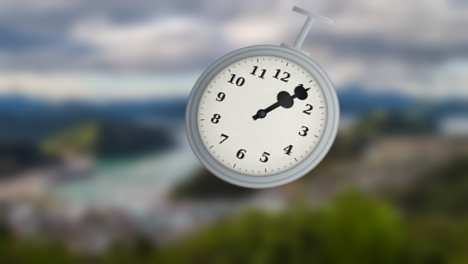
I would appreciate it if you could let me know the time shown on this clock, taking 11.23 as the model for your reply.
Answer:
1.06
